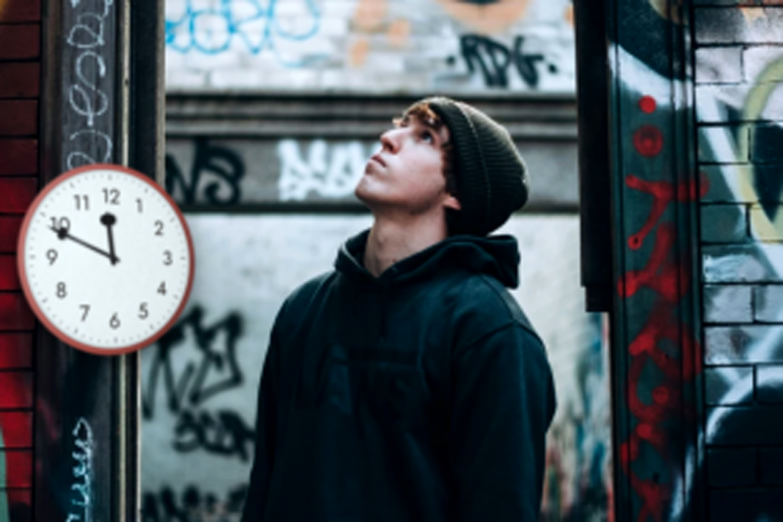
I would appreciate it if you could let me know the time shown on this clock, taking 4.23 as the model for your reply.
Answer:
11.49
